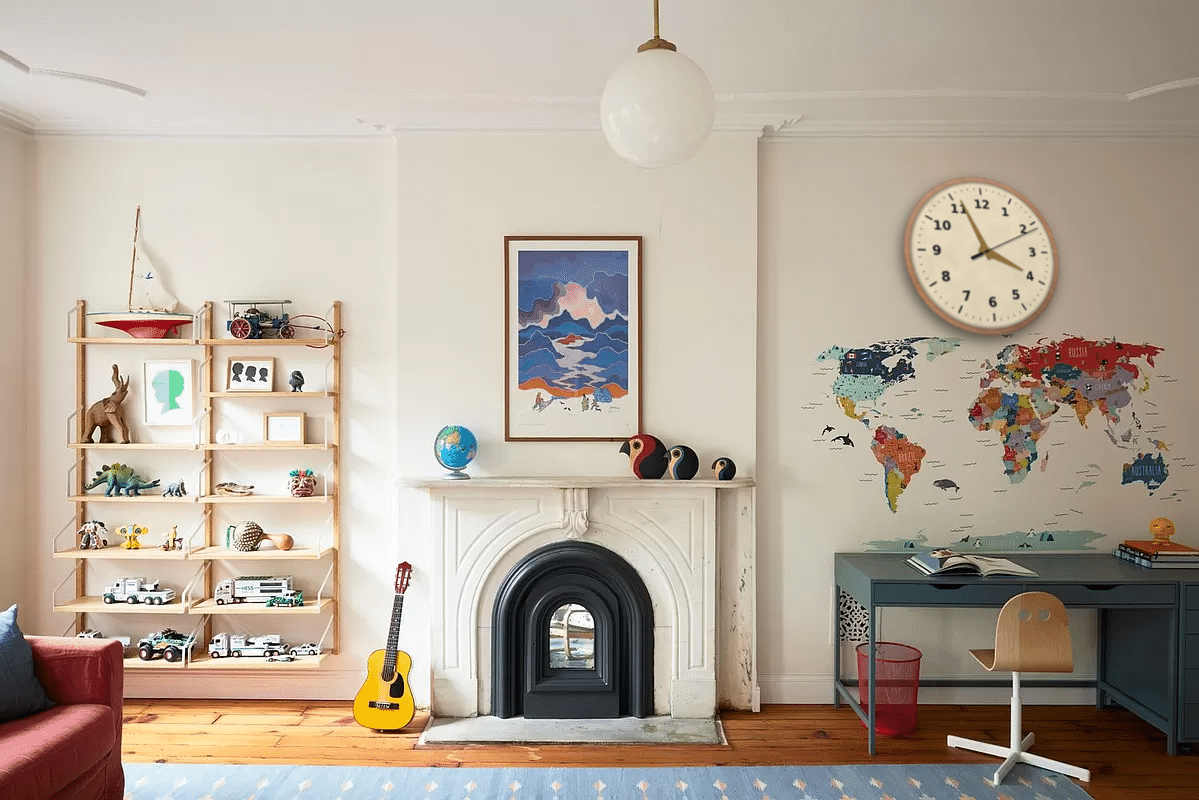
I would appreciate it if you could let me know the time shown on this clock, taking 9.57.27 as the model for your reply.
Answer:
3.56.11
